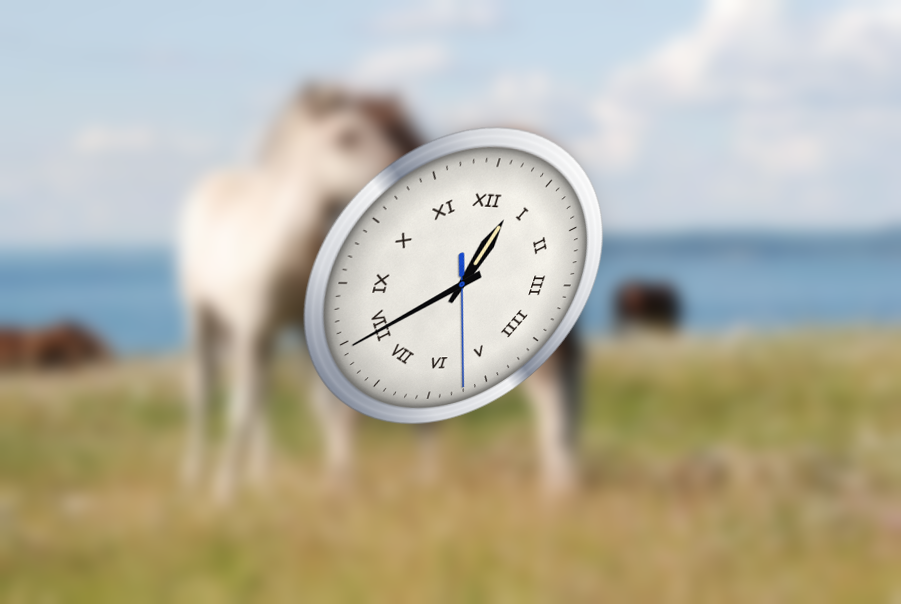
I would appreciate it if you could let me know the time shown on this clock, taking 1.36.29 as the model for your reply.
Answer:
12.39.27
